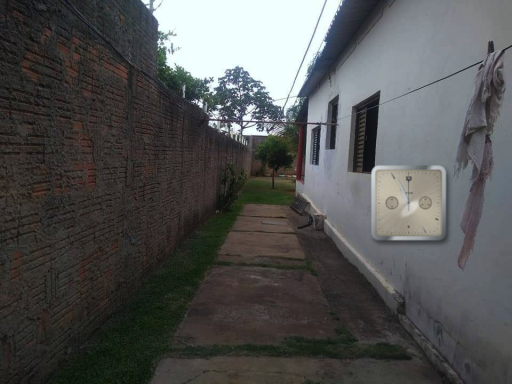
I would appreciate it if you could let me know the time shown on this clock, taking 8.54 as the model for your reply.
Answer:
10.56
